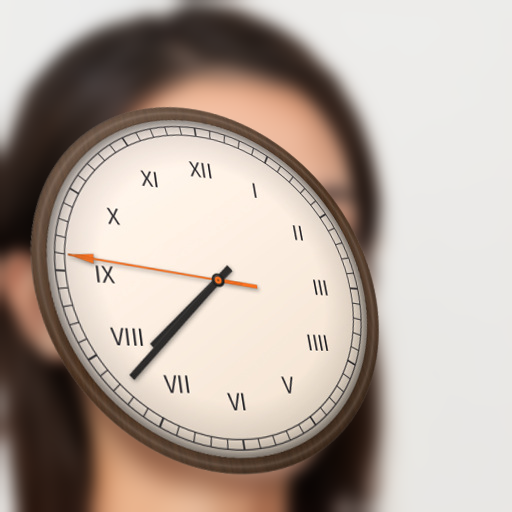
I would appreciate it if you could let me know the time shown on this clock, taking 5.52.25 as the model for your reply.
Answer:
7.37.46
